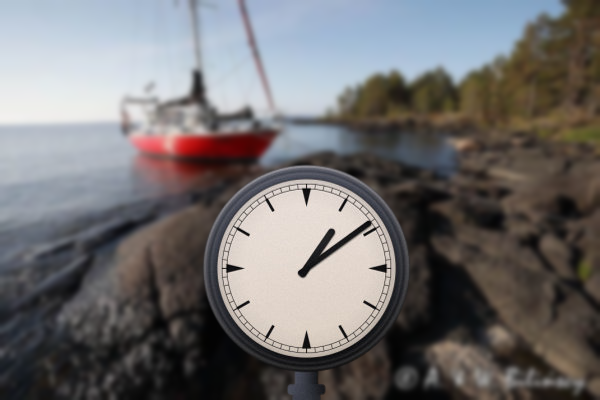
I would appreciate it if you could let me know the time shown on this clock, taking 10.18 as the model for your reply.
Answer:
1.09
